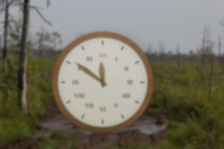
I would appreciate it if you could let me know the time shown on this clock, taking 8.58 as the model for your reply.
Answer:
11.51
